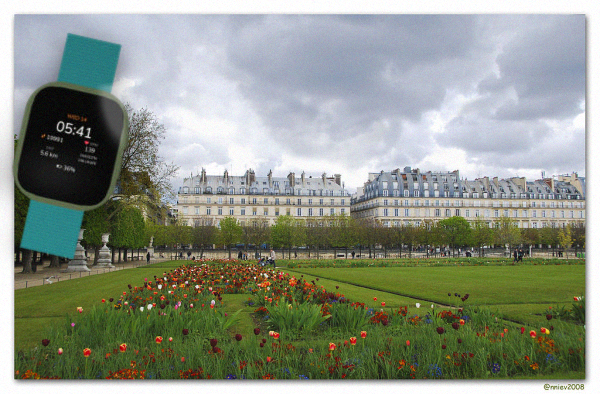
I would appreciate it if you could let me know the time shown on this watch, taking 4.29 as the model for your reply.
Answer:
5.41
